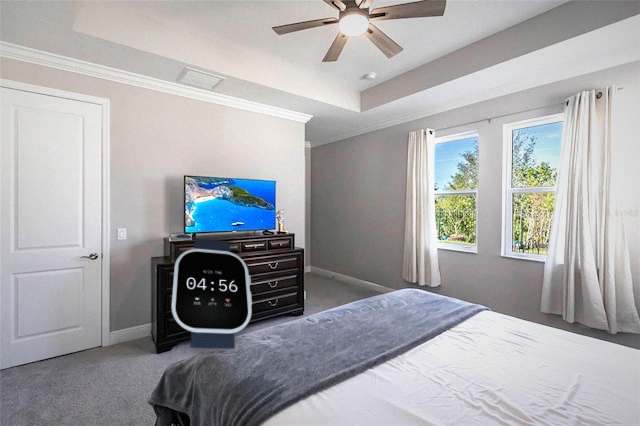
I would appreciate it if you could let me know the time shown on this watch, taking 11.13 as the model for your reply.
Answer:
4.56
